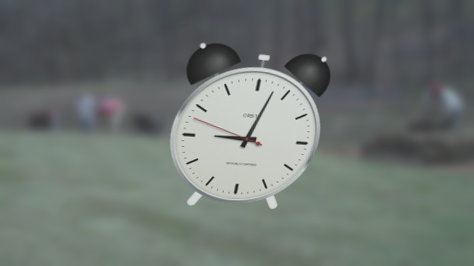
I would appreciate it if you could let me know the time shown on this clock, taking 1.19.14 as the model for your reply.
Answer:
9.02.48
